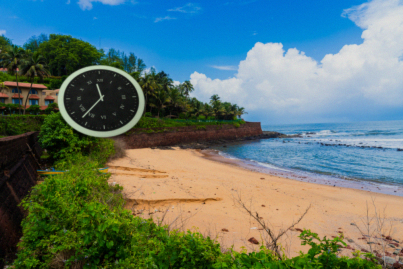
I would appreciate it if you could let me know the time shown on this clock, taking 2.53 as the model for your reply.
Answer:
11.37
